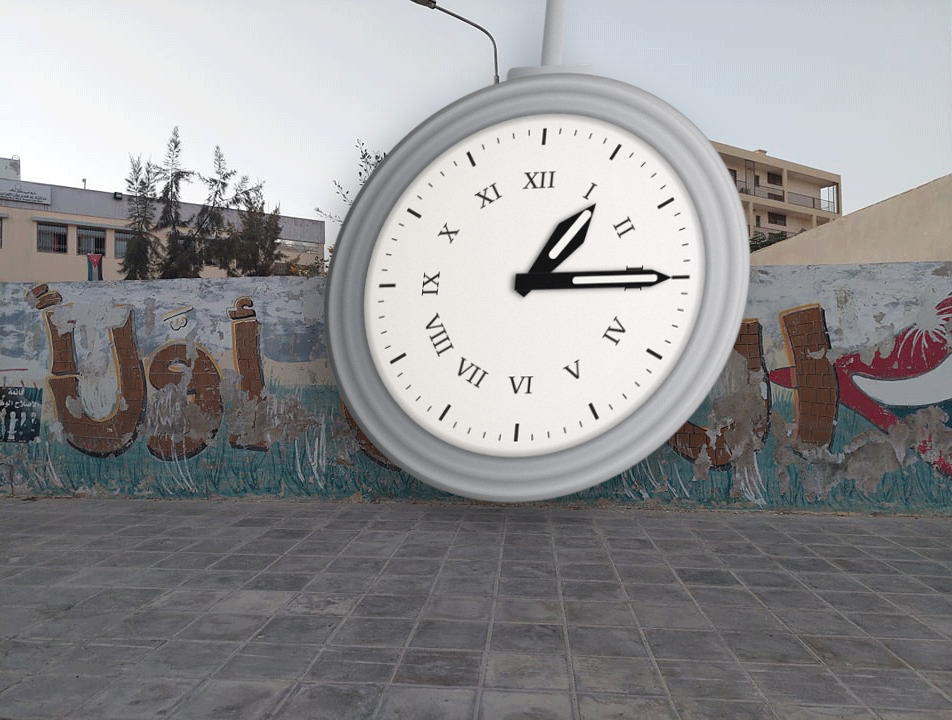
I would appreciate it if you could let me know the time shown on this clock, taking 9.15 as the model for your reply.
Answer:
1.15
